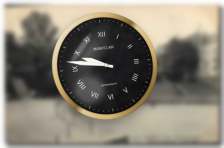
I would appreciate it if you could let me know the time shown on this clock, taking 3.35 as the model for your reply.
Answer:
9.47
